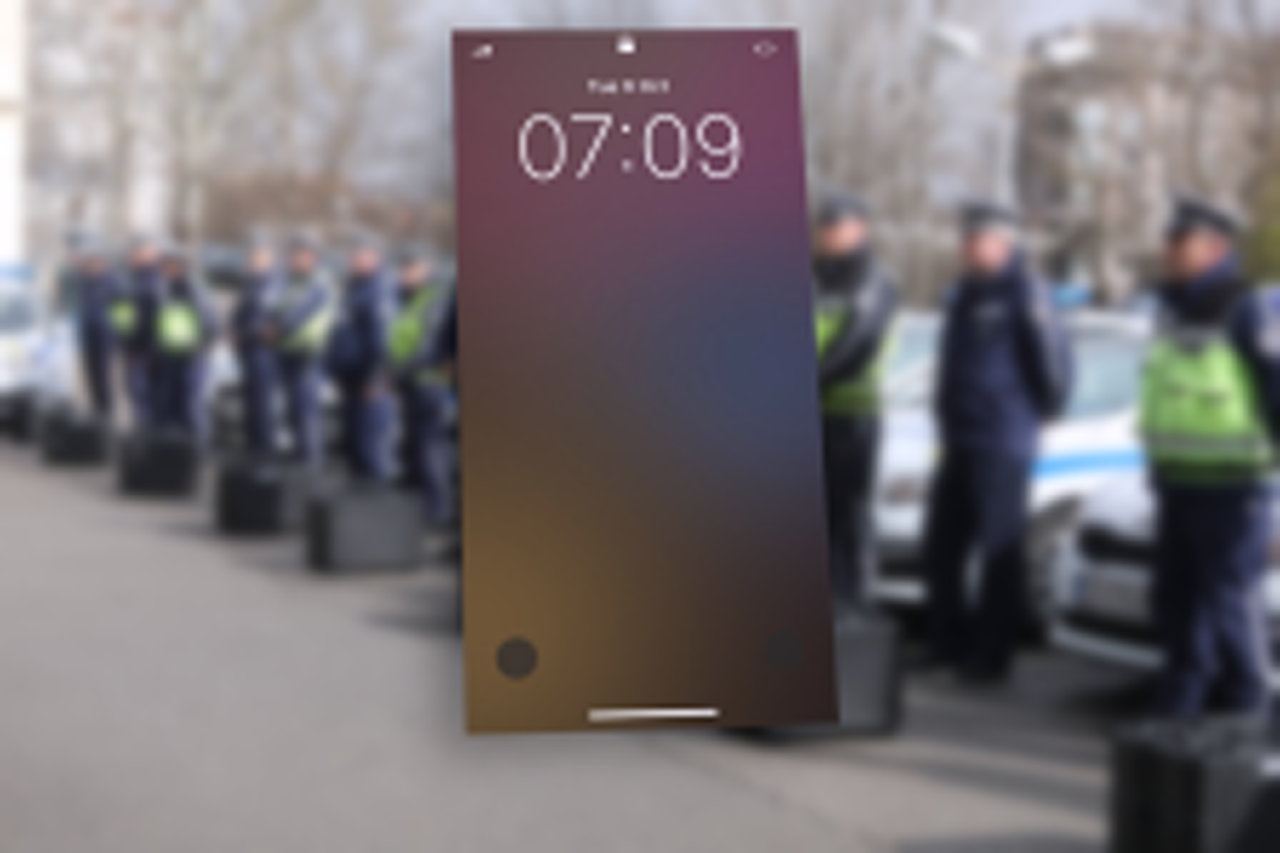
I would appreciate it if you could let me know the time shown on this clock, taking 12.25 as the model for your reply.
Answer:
7.09
